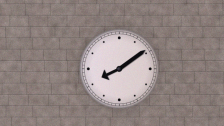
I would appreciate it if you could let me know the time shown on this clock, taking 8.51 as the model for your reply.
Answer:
8.09
